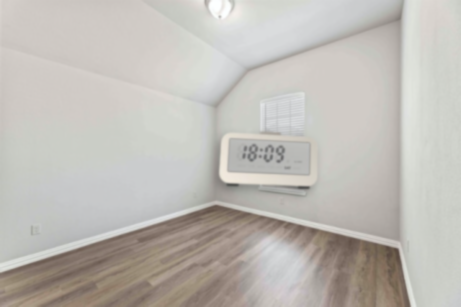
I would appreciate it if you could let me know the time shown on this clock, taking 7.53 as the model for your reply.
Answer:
18.09
